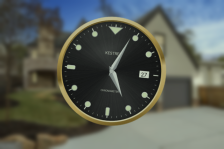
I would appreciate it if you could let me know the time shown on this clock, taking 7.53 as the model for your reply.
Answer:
5.04
